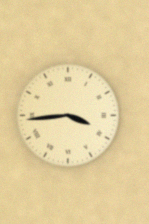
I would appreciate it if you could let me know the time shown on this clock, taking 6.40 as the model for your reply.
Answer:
3.44
